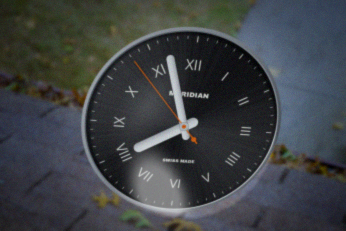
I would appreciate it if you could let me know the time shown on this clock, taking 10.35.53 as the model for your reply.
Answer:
7.56.53
